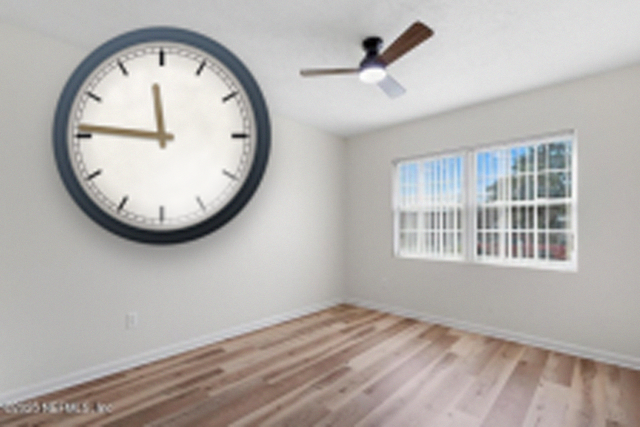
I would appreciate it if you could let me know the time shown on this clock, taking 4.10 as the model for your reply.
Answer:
11.46
